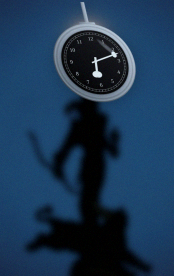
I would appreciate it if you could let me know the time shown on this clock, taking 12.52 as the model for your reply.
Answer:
6.12
